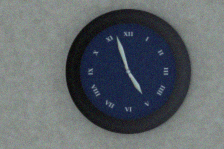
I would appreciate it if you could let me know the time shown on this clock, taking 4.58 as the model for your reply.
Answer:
4.57
